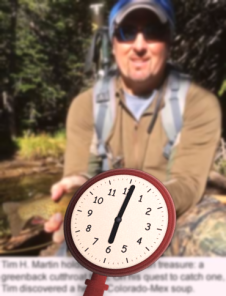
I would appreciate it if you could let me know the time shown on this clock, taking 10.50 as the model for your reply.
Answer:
6.01
